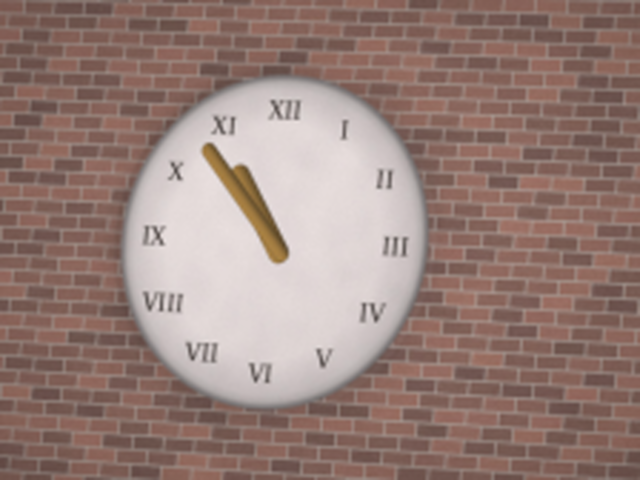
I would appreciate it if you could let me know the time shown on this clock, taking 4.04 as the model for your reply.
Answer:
10.53
